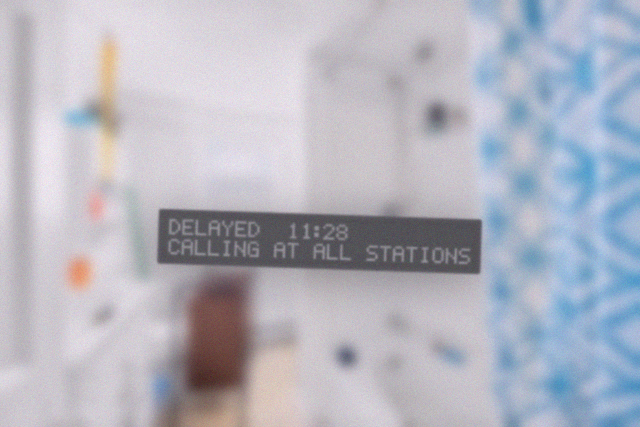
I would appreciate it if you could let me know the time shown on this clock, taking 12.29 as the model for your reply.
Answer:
11.28
